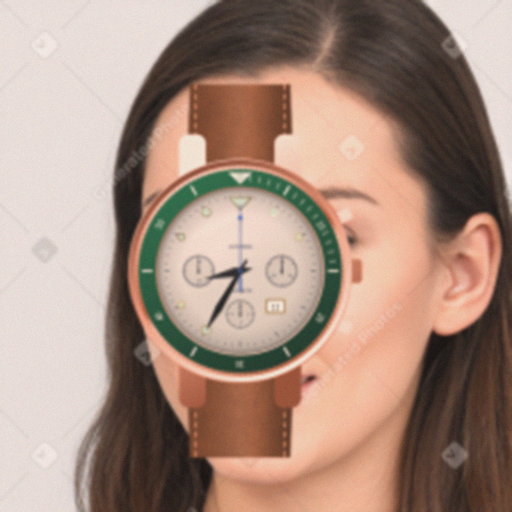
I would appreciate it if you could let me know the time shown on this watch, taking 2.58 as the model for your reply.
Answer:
8.35
